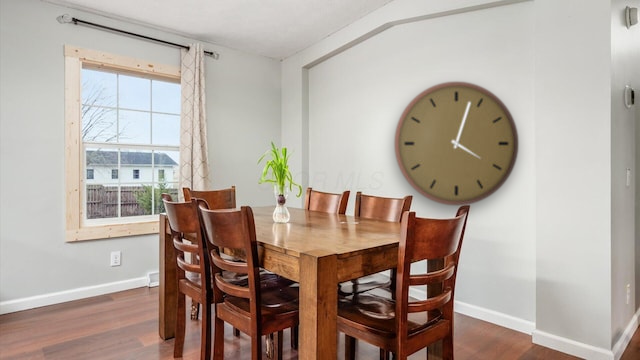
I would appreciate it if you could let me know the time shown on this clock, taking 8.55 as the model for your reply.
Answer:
4.03
